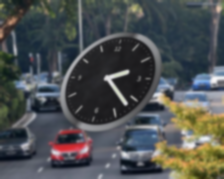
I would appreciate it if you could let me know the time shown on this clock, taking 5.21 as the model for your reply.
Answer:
2.22
